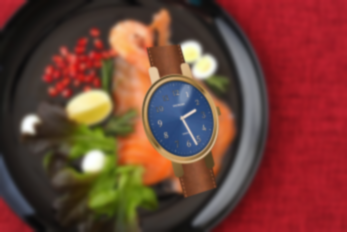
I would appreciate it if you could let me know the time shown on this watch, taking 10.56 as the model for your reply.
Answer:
2.27
